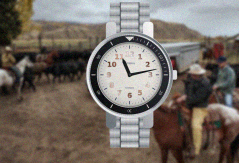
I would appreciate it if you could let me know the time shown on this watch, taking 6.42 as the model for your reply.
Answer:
11.13
